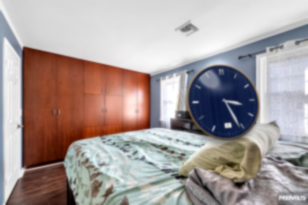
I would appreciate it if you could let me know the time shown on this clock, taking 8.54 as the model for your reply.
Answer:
3.26
